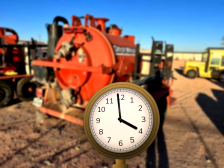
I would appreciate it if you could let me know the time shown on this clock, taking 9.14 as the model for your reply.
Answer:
3.59
